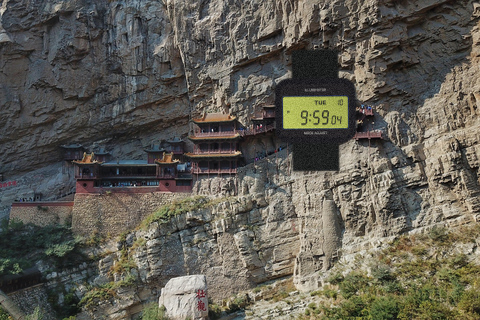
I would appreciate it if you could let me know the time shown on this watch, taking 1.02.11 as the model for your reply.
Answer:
9.59.04
